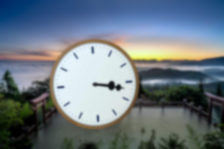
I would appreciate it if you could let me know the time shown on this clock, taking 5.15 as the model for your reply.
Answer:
3.17
